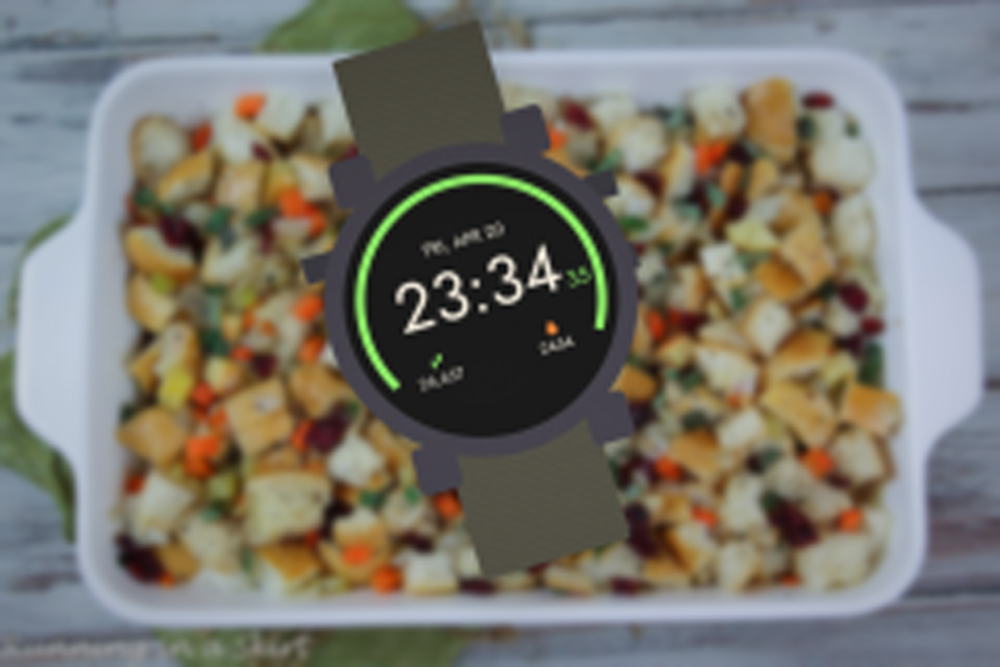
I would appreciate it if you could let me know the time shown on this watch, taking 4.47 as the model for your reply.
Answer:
23.34
